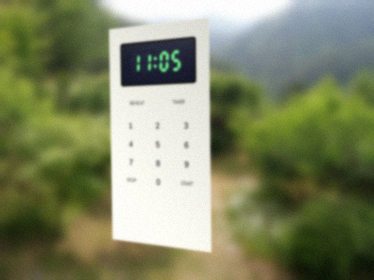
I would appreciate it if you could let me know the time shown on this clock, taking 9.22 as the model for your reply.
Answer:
11.05
